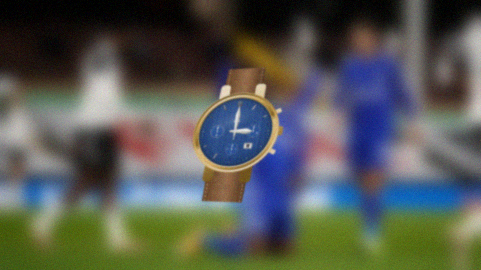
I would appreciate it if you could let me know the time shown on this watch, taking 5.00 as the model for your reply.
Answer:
3.00
